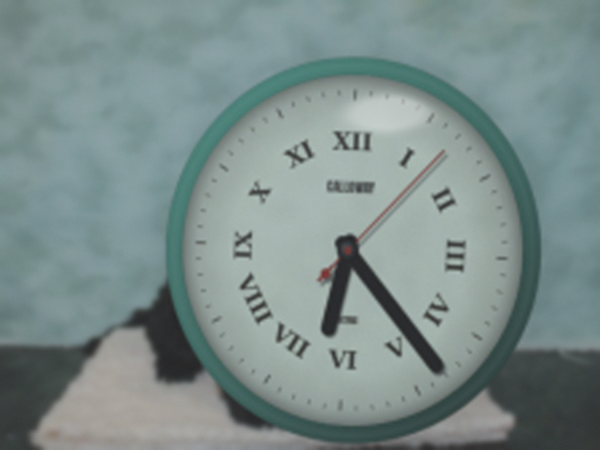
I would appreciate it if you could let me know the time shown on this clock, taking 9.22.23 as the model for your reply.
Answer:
6.23.07
